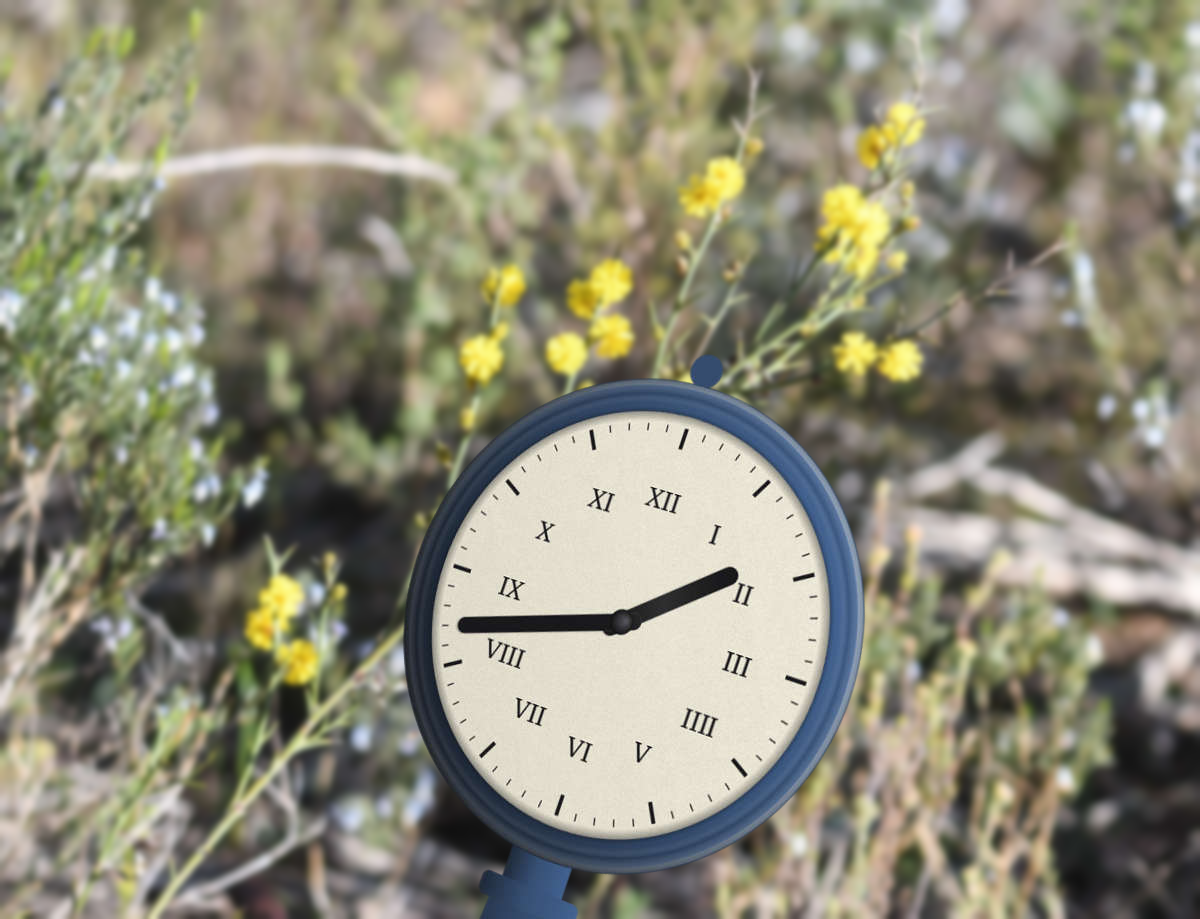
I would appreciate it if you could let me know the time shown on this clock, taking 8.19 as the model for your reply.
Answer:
1.42
